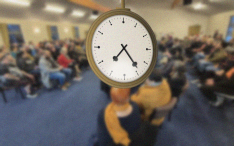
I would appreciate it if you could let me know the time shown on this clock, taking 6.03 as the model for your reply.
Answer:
7.24
